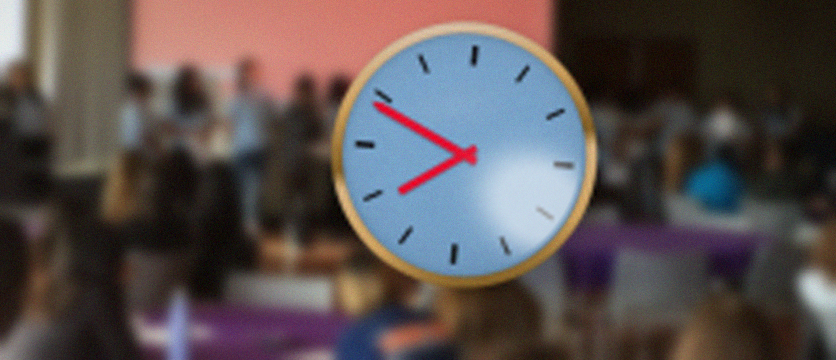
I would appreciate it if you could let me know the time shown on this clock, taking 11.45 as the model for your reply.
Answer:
7.49
